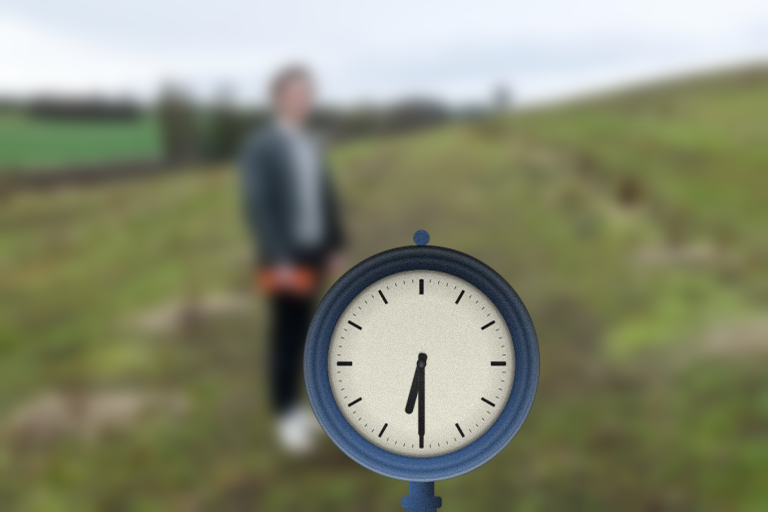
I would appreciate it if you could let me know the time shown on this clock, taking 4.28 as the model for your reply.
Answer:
6.30
